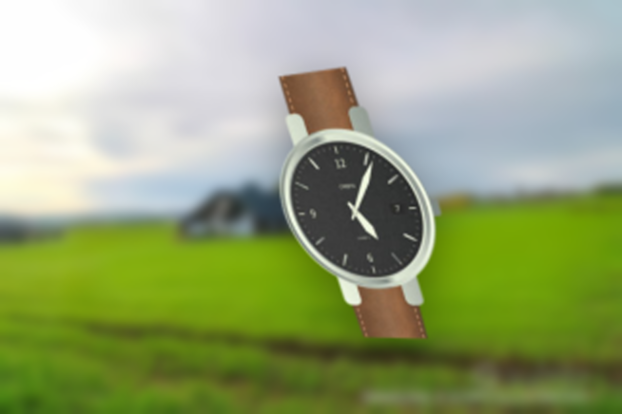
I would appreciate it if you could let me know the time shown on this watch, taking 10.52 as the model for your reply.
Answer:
5.06
